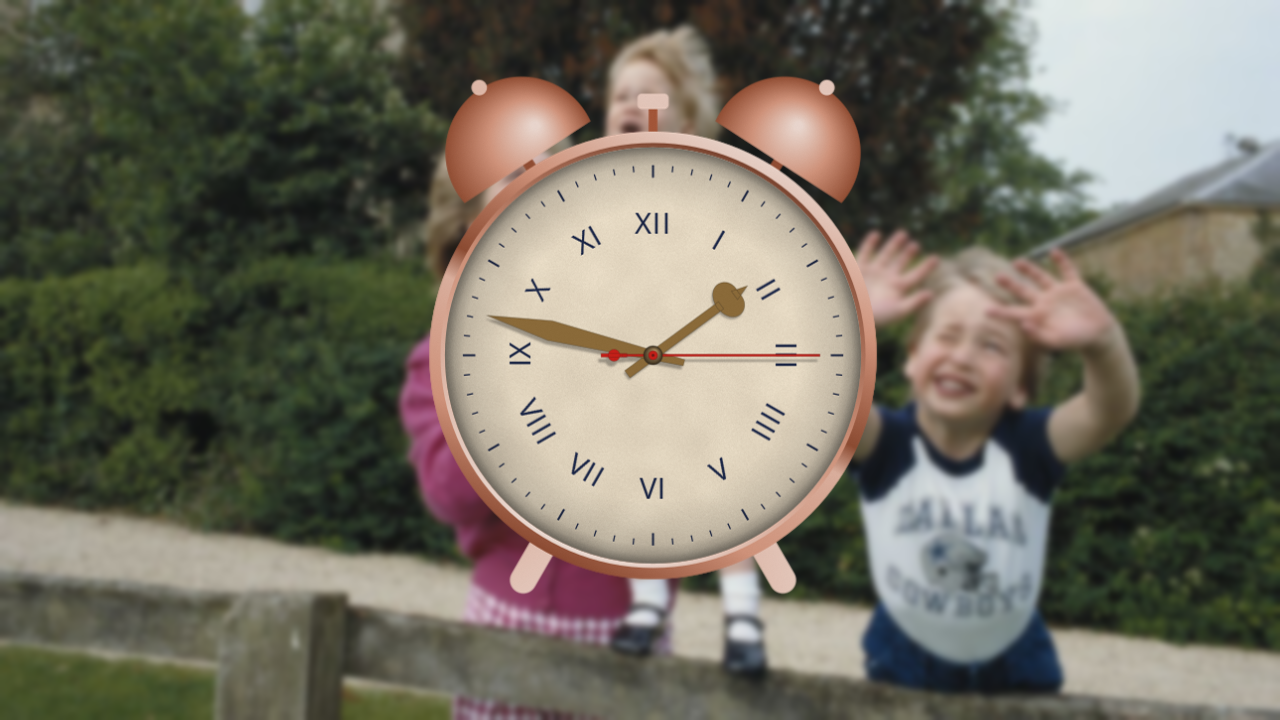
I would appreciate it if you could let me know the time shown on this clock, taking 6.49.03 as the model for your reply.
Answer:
1.47.15
